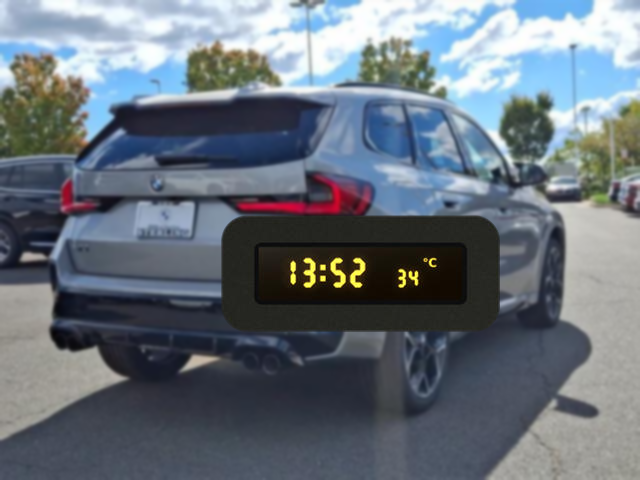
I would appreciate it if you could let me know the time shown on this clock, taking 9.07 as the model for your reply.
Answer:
13.52
